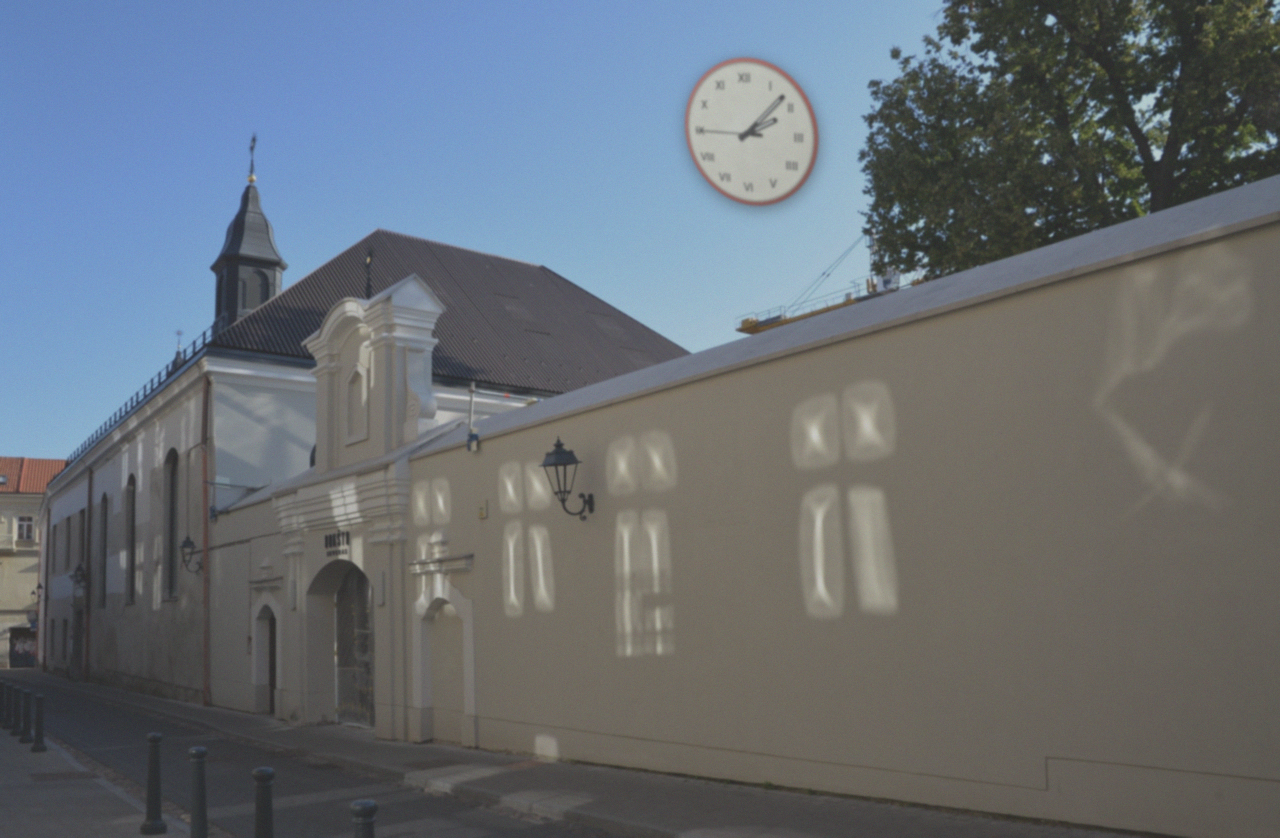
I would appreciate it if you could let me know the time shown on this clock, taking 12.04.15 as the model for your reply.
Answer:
2.07.45
